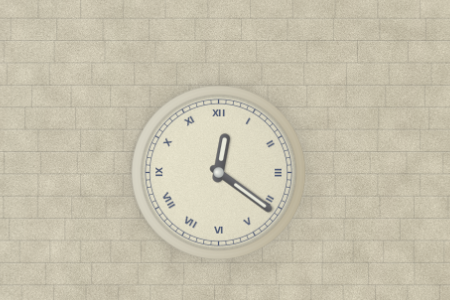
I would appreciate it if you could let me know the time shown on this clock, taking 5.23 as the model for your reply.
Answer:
12.21
